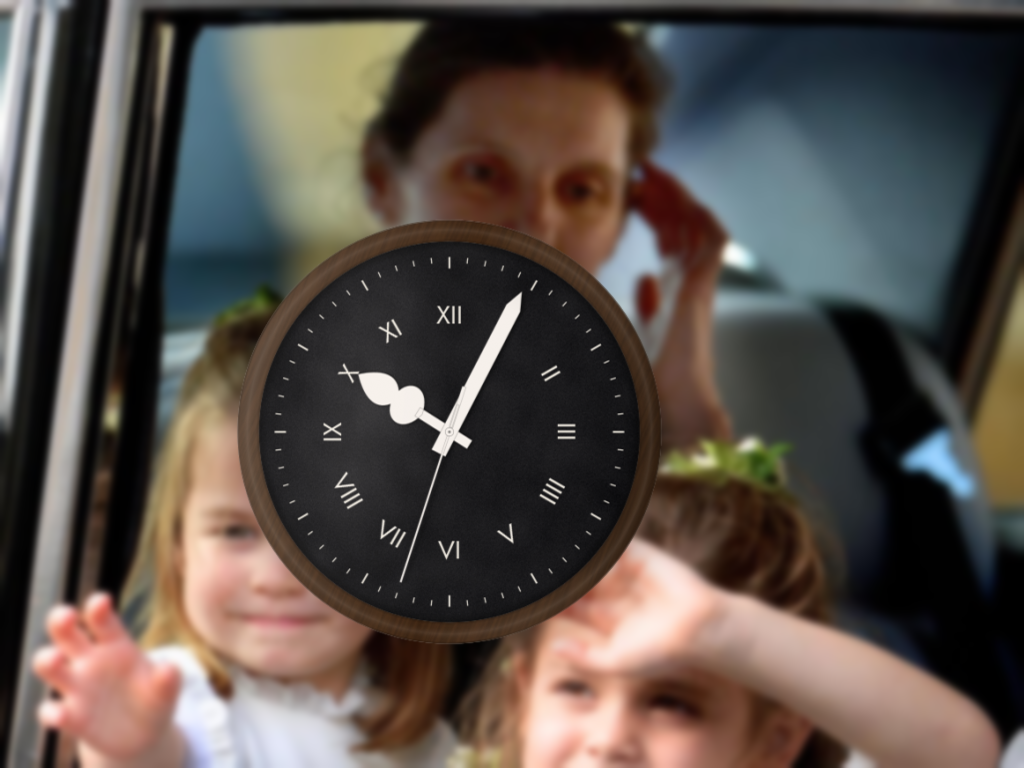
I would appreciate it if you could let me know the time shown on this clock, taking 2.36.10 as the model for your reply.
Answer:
10.04.33
